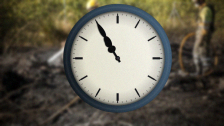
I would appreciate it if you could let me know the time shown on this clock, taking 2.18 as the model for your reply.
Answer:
10.55
